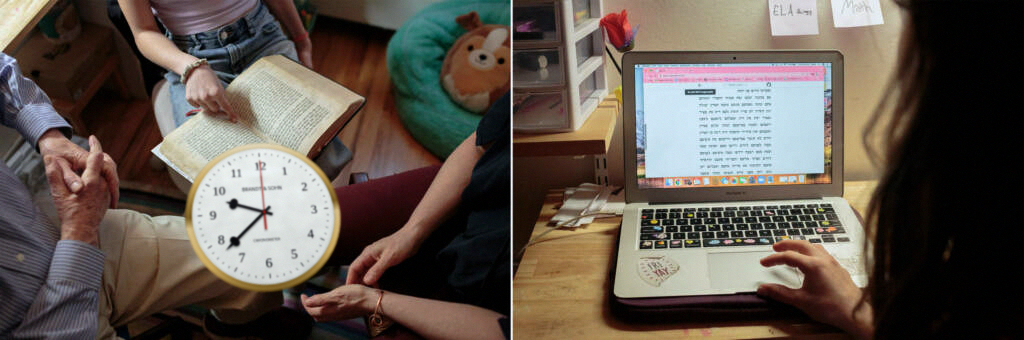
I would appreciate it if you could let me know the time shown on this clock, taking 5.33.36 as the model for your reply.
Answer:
9.38.00
